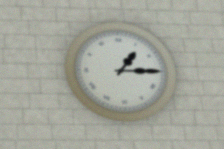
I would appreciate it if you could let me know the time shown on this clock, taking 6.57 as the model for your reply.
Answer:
1.15
